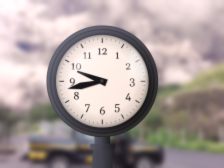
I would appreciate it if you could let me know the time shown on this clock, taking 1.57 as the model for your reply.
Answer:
9.43
